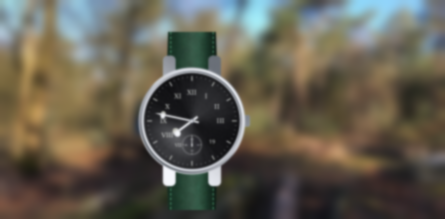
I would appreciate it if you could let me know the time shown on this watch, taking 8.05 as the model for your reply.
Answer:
7.47
